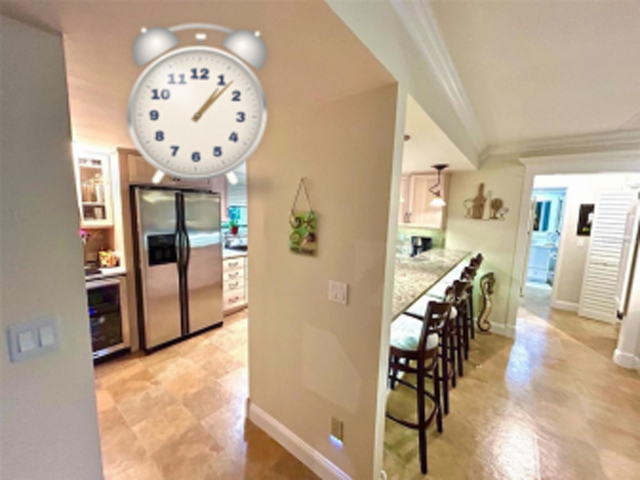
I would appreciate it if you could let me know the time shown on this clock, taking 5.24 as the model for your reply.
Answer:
1.07
